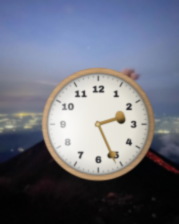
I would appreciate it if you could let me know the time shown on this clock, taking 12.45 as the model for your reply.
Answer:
2.26
